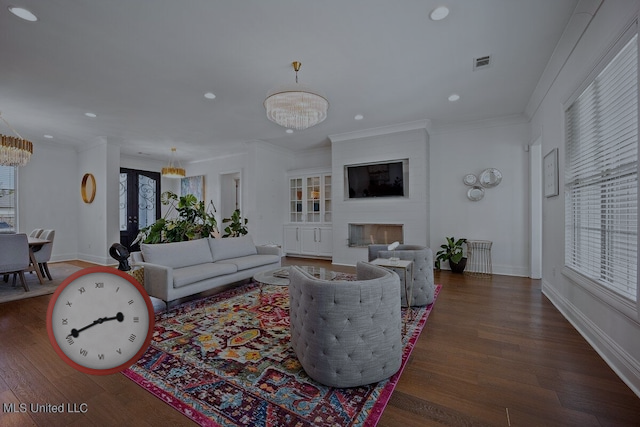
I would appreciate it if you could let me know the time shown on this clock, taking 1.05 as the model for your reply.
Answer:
2.41
